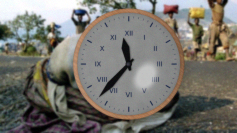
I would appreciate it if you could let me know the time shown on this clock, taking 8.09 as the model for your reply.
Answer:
11.37
